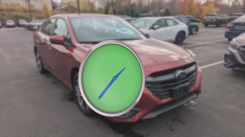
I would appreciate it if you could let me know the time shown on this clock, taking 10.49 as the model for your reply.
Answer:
1.37
